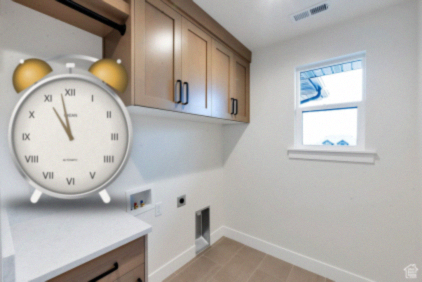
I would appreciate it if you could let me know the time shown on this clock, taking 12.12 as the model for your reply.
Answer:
10.58
